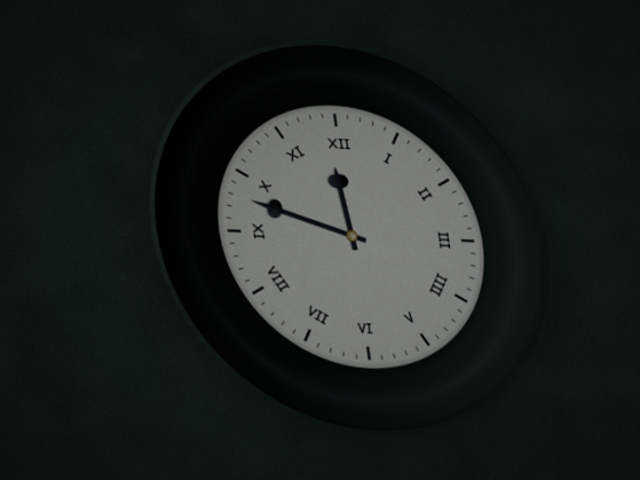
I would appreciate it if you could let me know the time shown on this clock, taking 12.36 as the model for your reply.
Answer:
11.48
